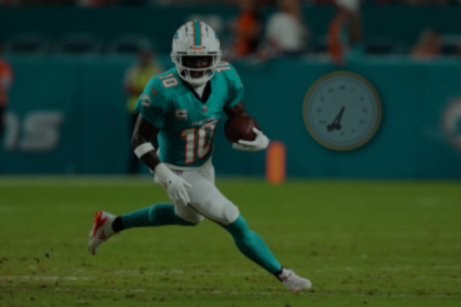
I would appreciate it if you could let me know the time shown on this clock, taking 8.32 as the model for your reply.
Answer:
6.36
